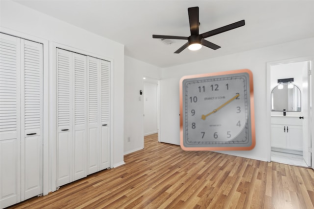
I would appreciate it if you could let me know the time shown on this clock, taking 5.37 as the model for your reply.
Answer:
8.10
